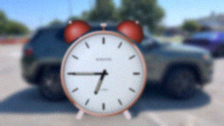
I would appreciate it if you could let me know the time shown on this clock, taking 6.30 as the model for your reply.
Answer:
6.45
